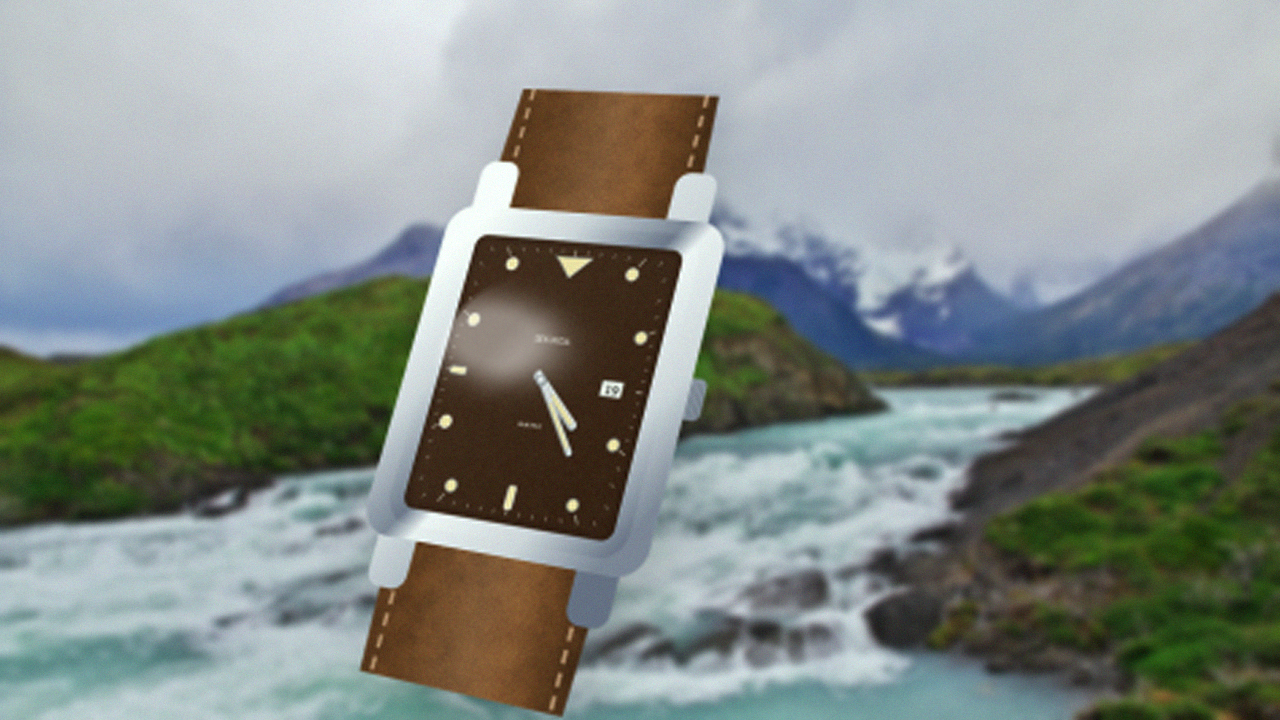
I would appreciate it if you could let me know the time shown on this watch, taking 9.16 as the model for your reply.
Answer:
4.24
